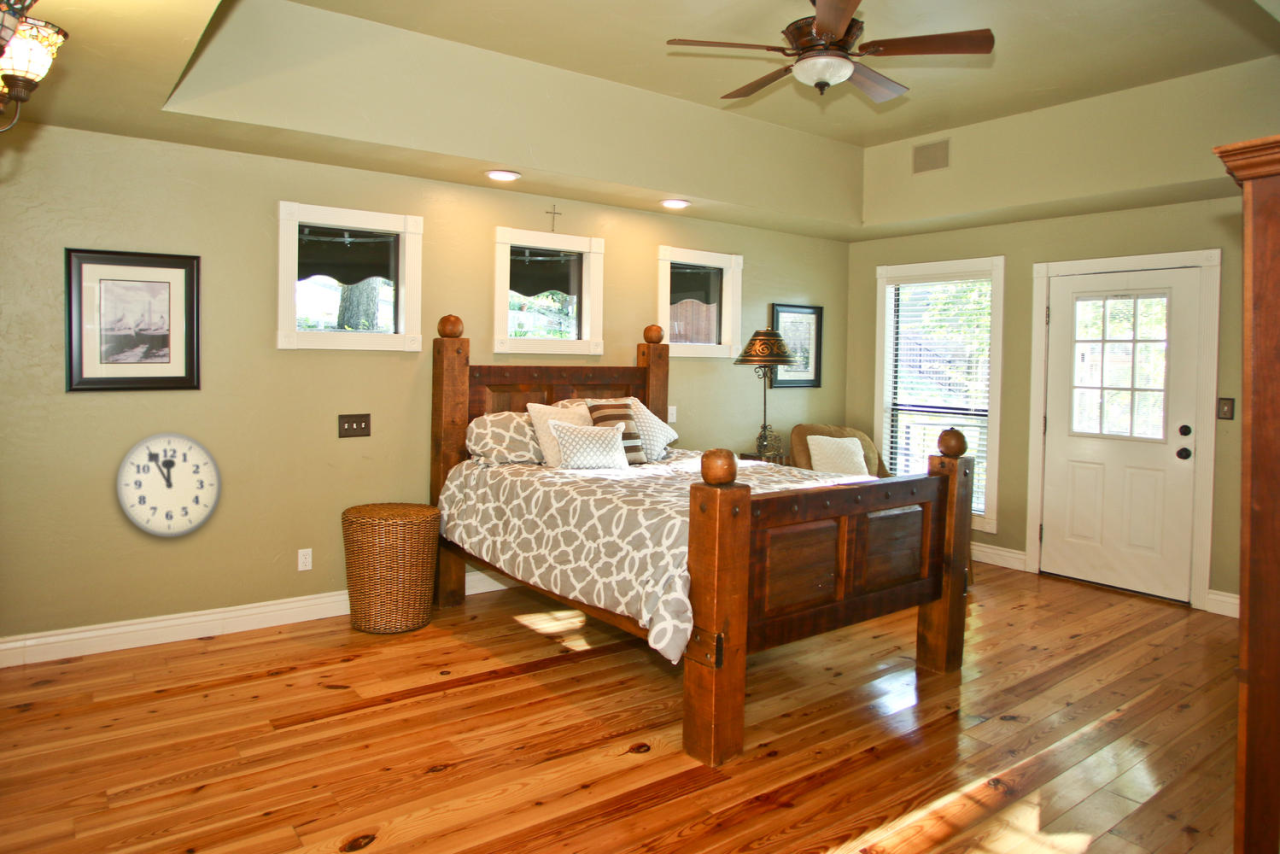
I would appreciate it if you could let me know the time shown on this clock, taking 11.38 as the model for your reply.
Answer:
11.55
